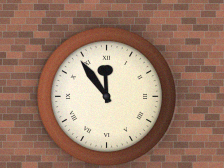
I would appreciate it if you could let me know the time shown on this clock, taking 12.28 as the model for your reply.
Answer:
11.54
